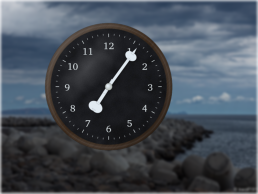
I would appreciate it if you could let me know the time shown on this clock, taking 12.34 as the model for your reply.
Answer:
7.06
